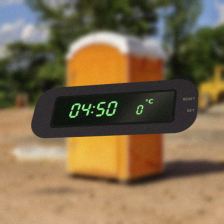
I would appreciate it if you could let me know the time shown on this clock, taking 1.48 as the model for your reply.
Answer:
4.50
